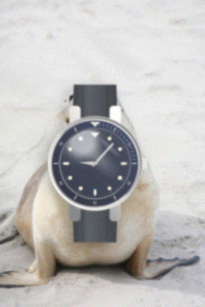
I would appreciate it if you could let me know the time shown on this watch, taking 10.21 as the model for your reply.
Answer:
9.07
